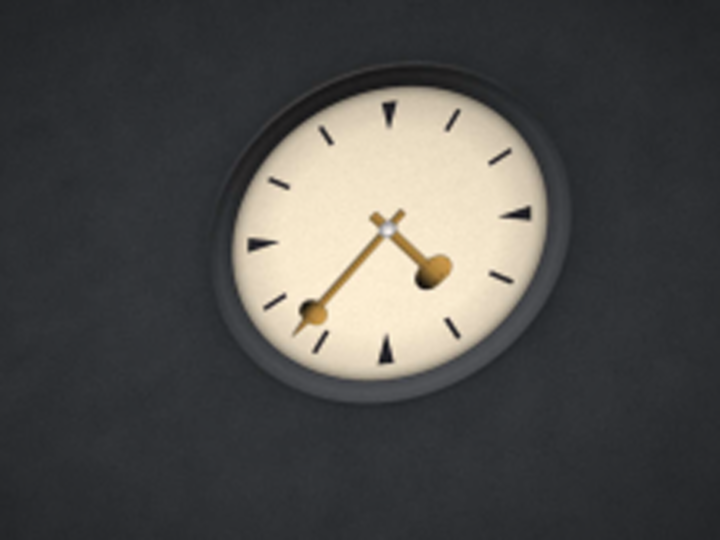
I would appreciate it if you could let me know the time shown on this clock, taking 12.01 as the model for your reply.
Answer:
4.37
